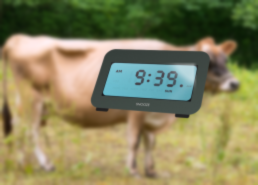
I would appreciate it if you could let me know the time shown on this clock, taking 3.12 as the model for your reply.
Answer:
9.39
